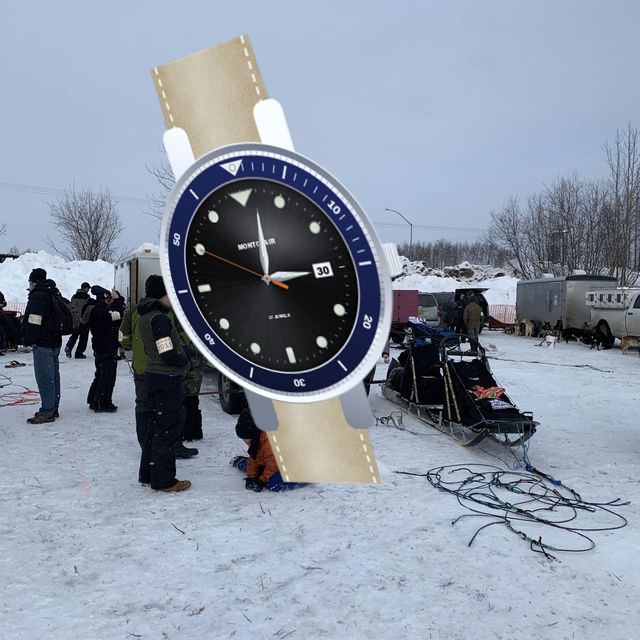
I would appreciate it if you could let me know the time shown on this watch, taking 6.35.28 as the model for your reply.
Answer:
3.01.50
